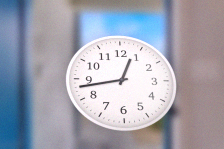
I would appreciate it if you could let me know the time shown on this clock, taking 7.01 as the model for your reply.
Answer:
12.43
